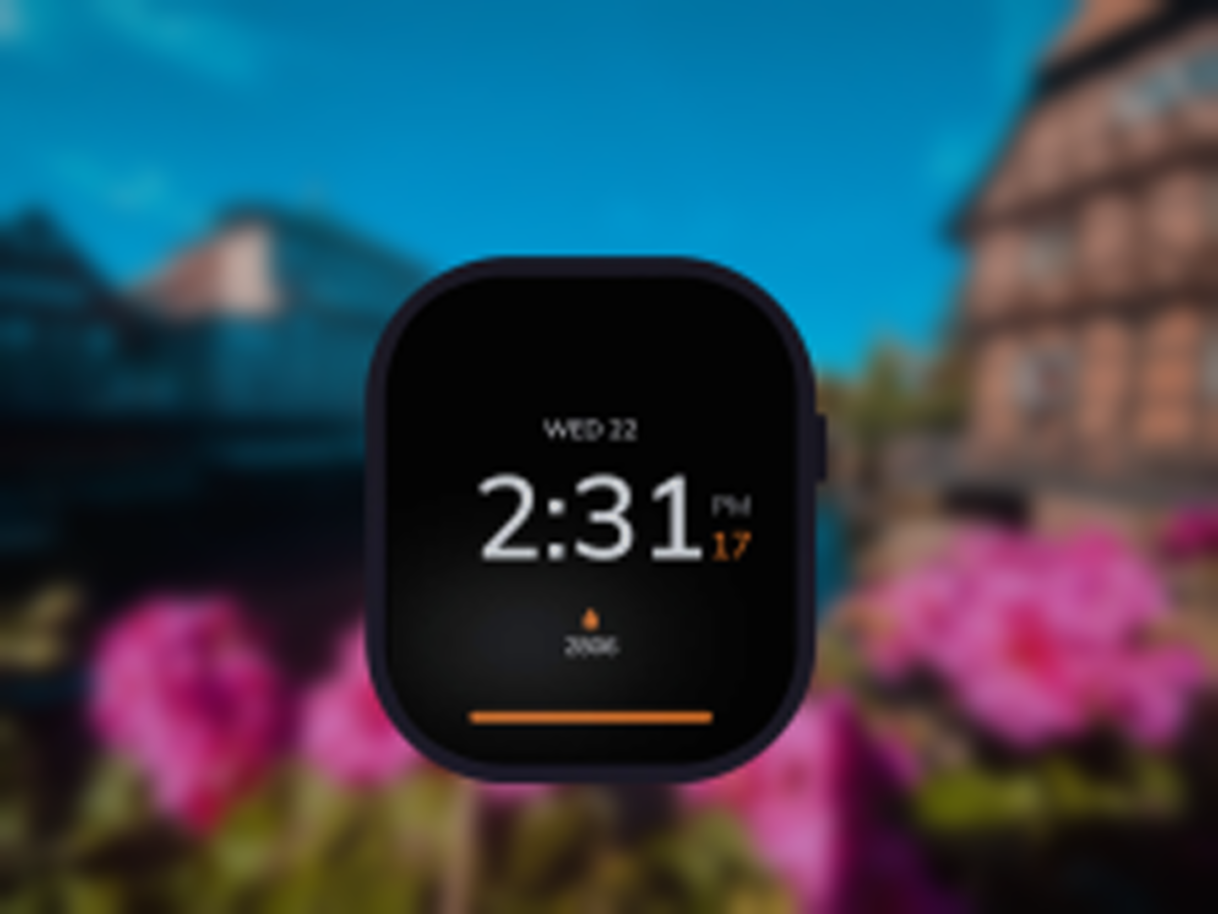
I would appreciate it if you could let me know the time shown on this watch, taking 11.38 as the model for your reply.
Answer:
2.31
